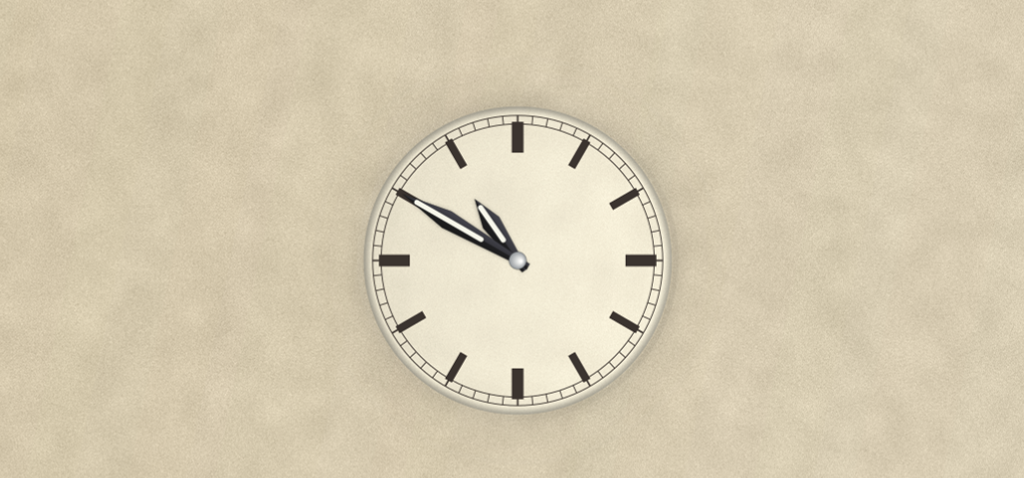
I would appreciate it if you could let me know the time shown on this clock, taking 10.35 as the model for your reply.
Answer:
10.50
